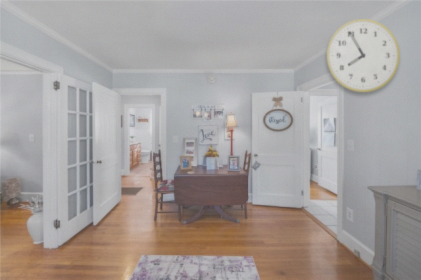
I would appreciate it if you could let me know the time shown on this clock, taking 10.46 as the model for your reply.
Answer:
7.55
